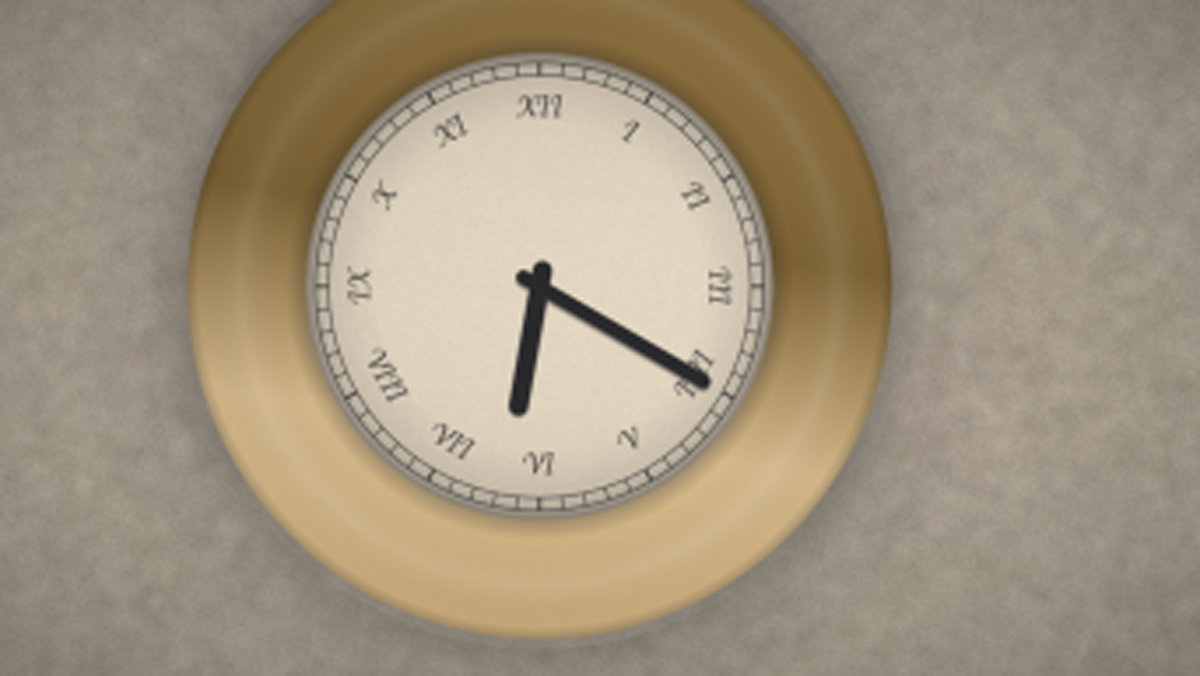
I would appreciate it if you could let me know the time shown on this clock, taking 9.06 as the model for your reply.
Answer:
6.20
